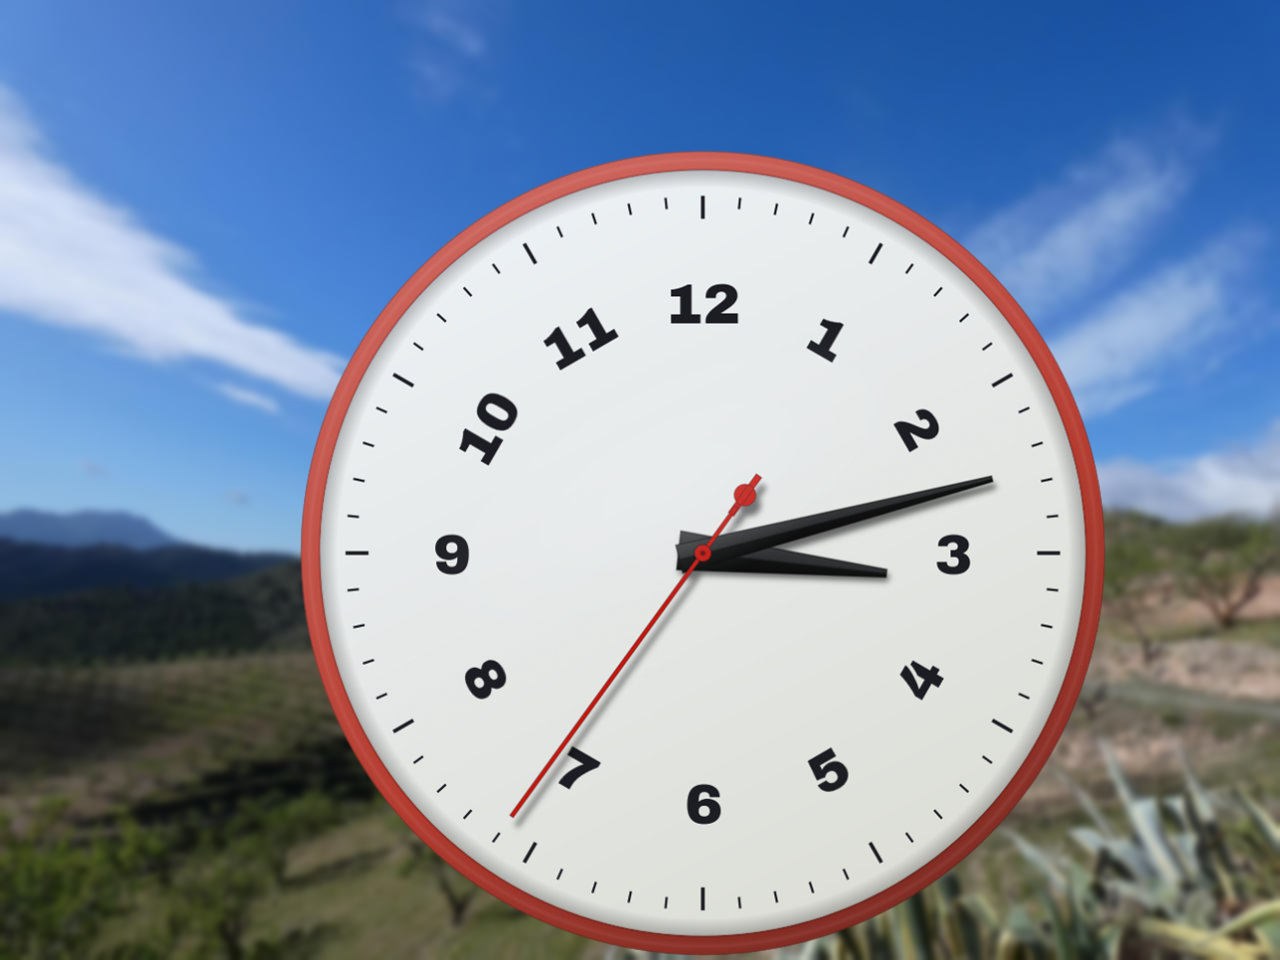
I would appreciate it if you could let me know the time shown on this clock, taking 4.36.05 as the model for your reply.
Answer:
3.12.36
